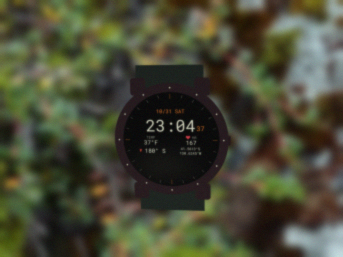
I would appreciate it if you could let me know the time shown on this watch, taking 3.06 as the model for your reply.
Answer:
23.04
